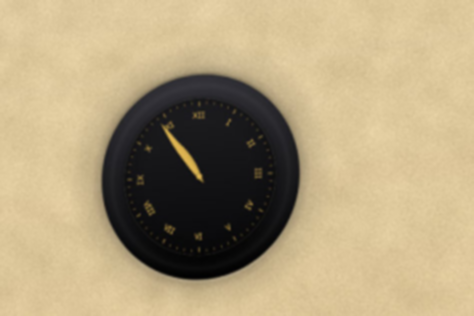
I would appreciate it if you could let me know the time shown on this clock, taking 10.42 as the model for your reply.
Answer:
10.54
